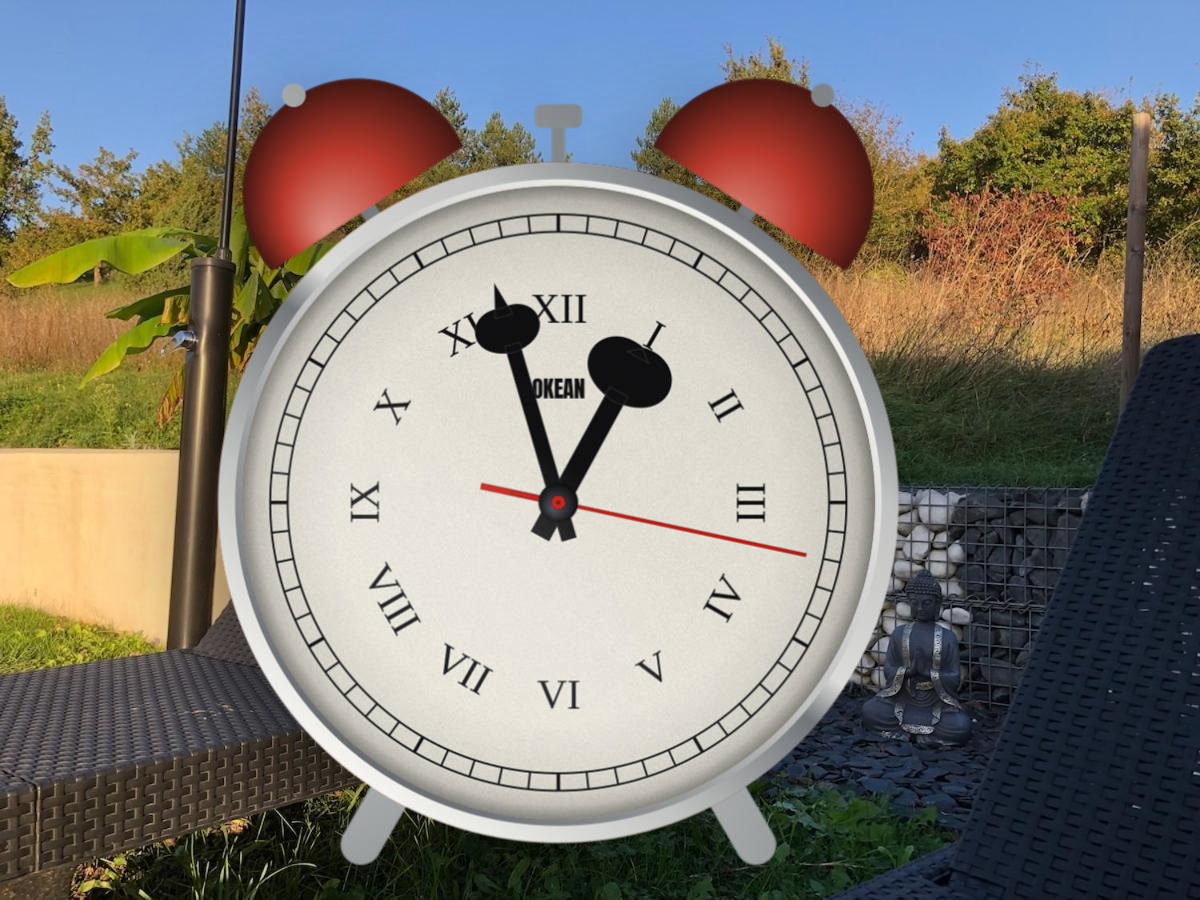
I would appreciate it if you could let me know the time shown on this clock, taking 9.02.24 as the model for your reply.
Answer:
12.57.17
